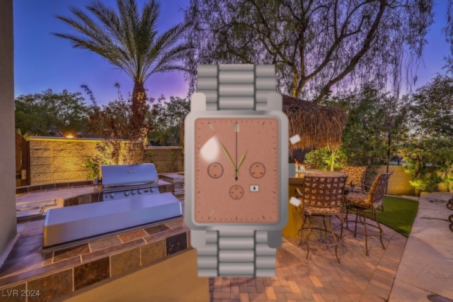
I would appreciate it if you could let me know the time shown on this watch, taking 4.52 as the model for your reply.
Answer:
12.55
